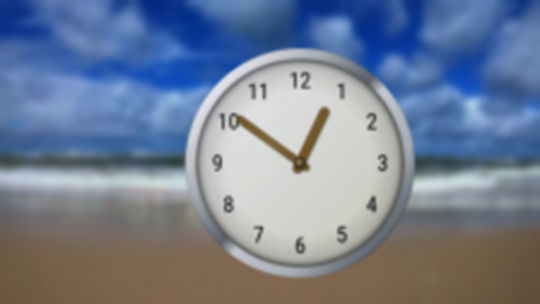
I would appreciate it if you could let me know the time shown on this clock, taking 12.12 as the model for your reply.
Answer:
12.51
